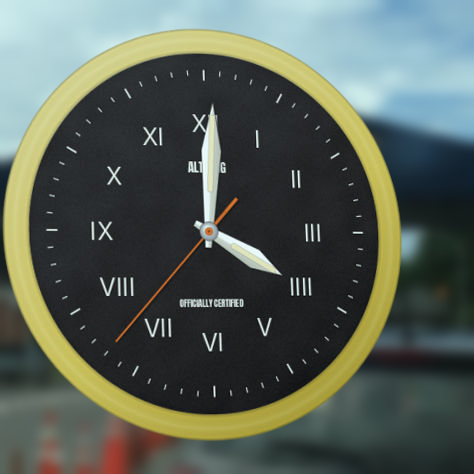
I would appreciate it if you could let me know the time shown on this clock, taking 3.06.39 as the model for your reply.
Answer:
4.00.37
